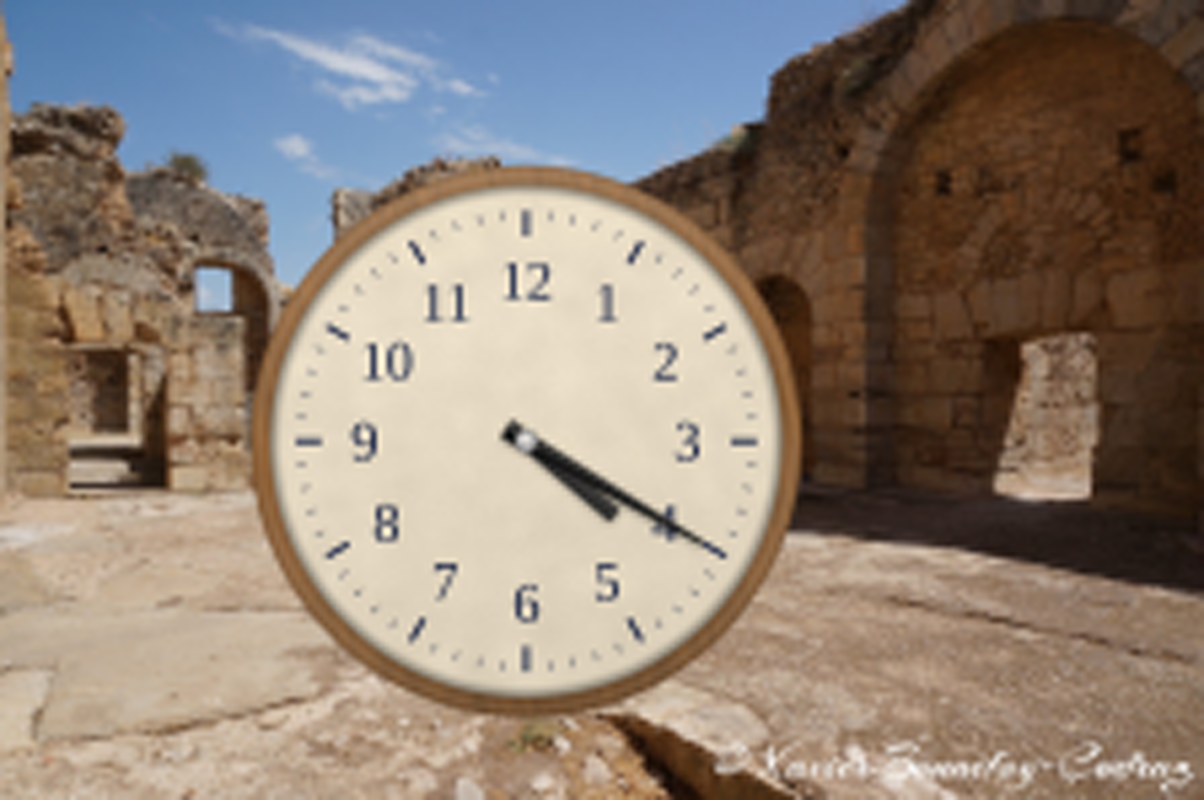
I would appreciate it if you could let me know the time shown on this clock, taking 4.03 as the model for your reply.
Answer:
4.20
